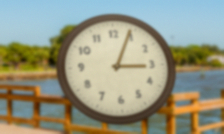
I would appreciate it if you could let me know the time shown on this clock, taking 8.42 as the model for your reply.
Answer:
3.04
